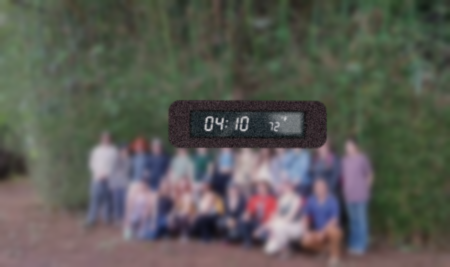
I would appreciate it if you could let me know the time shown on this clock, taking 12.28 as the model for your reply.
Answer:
4.10
